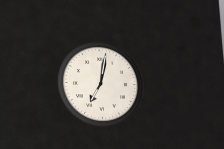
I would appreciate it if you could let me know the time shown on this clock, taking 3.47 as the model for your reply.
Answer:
7.02
